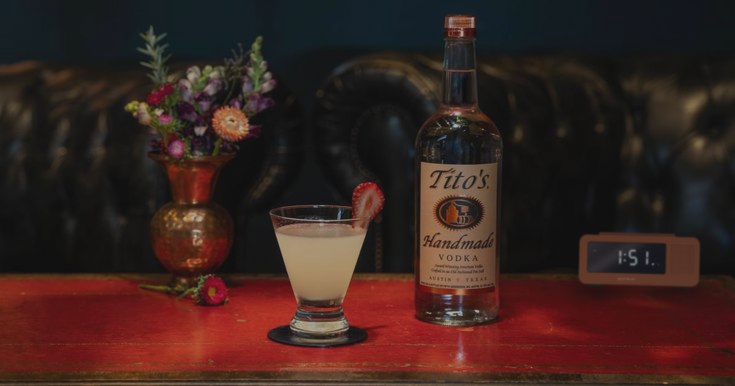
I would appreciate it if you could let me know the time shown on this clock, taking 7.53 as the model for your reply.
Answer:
1.51
